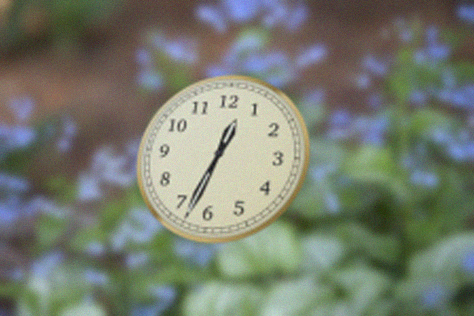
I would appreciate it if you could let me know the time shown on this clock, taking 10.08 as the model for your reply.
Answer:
12.33
